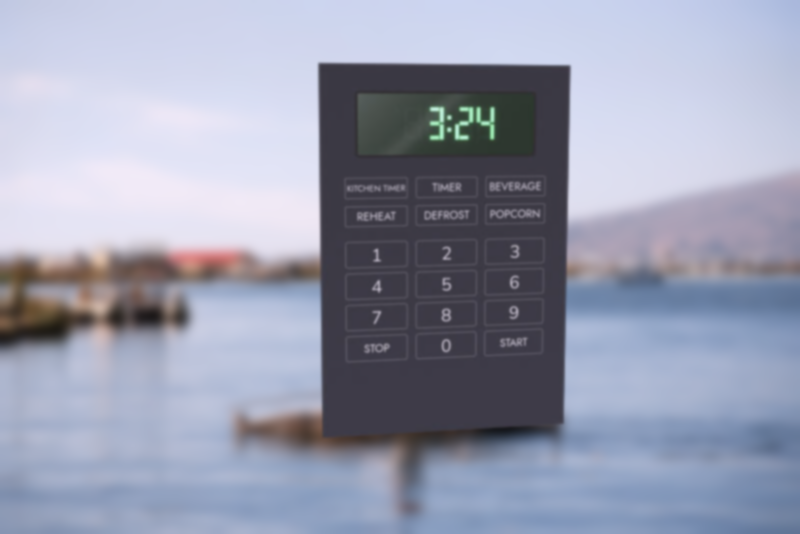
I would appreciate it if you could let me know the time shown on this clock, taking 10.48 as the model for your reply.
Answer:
3.24
